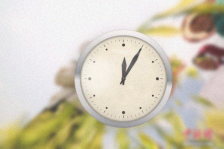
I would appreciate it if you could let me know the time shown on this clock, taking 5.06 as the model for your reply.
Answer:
12.05
